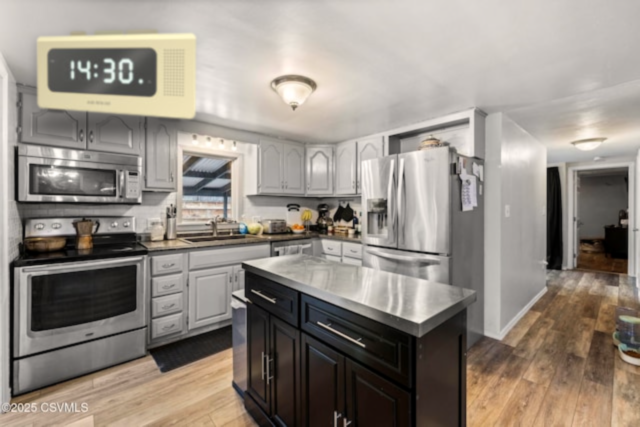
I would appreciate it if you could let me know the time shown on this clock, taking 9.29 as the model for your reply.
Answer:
14.30
